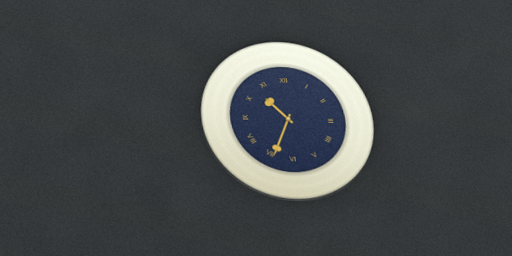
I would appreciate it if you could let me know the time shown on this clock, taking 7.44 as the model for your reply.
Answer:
10.34
